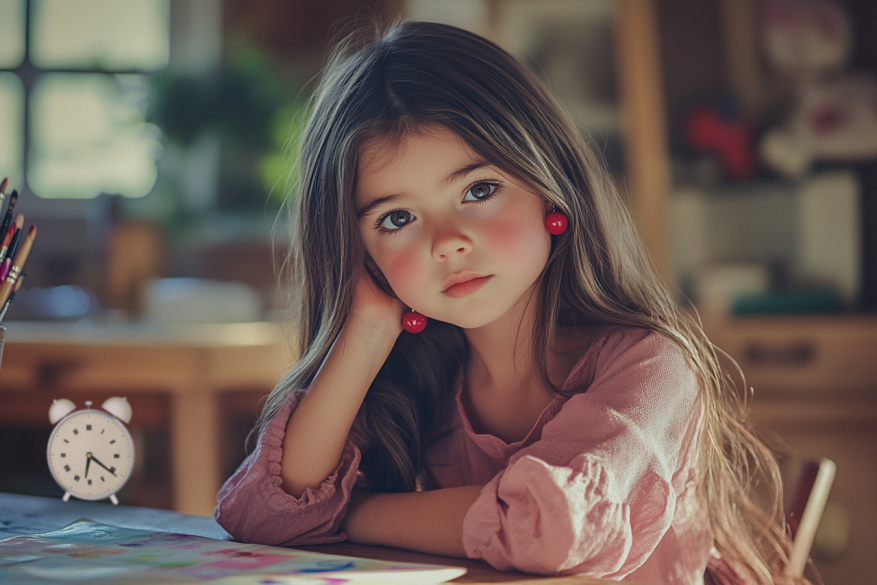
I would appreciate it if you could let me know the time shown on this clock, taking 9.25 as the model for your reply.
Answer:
6.21
